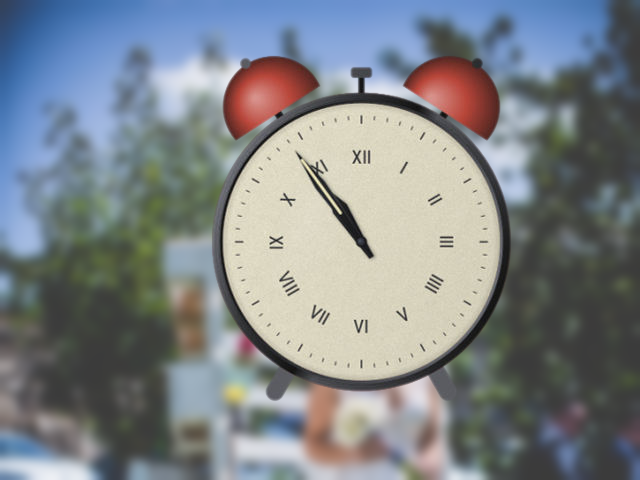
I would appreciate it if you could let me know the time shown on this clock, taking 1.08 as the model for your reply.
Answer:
10.54
